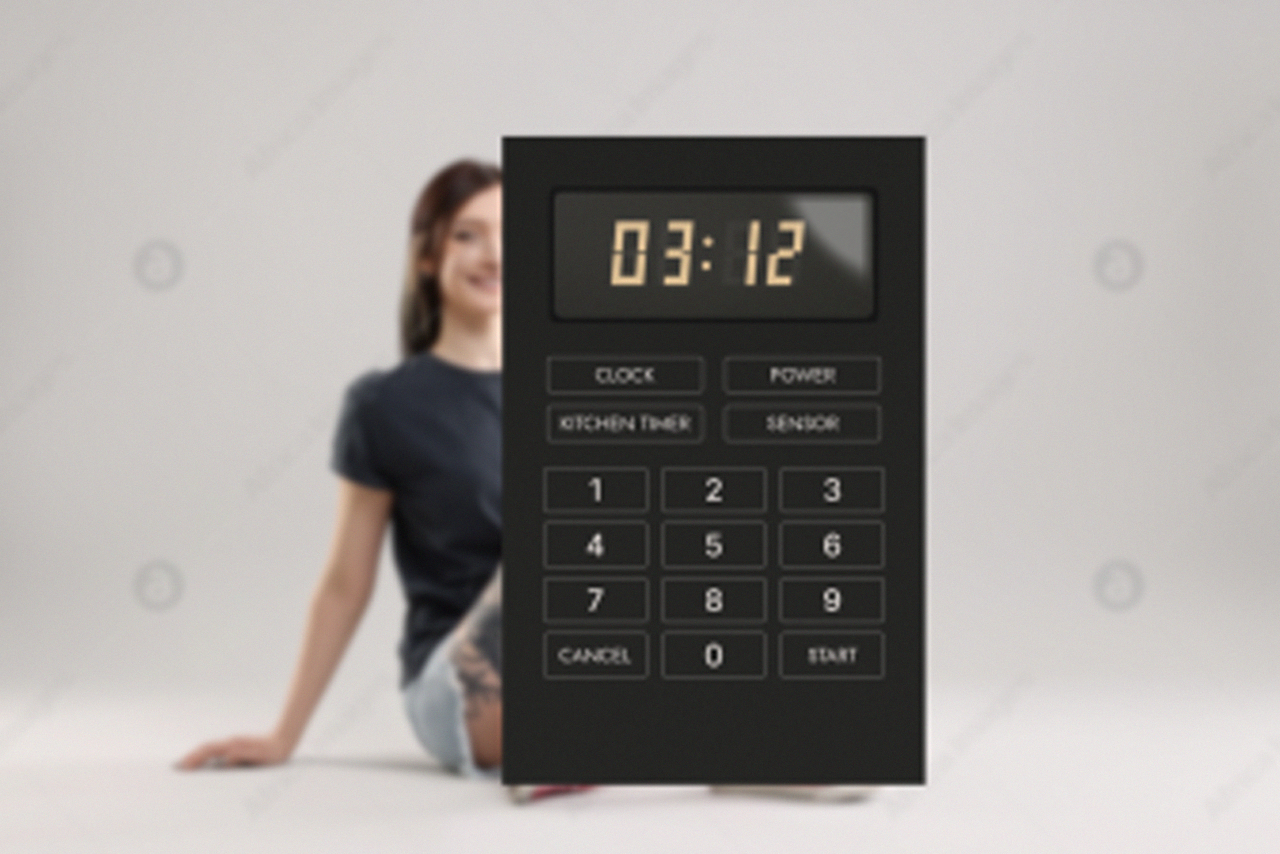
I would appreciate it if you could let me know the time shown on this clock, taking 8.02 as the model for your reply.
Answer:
3.12
